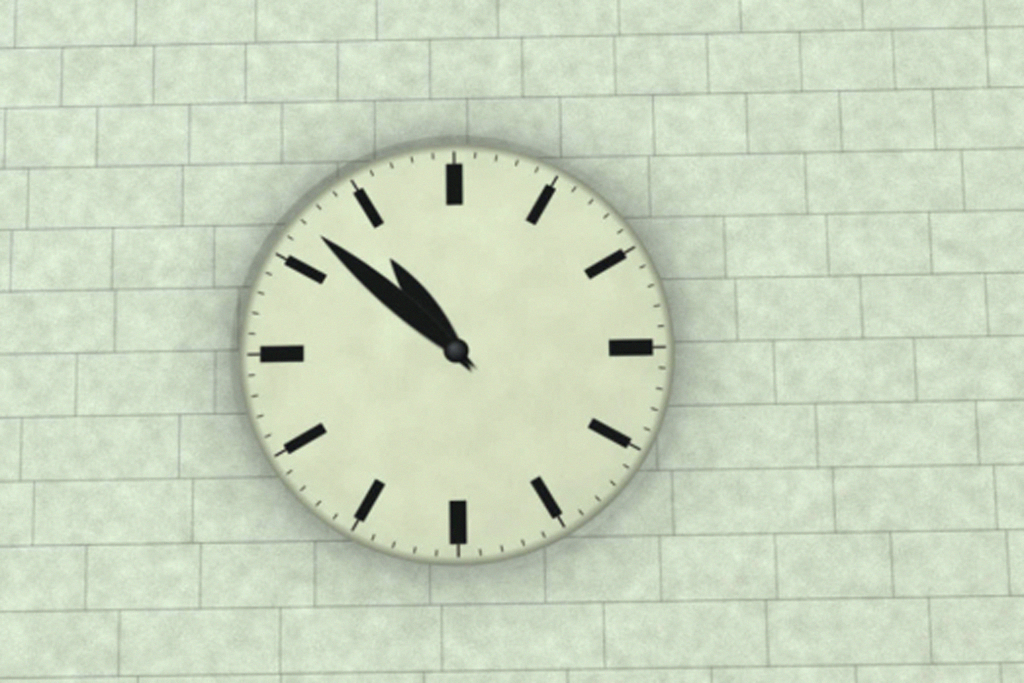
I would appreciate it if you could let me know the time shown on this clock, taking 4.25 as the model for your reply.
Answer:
10.52
